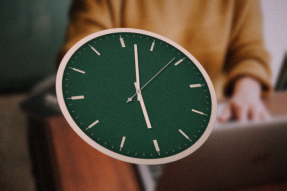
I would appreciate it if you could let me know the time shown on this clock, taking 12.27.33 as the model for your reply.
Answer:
6.02.09
